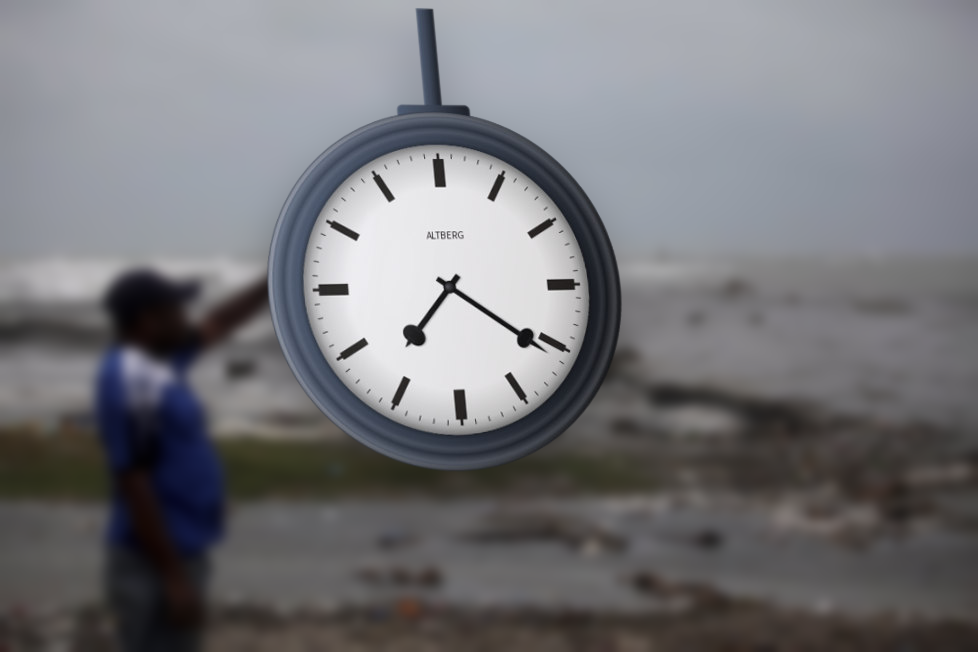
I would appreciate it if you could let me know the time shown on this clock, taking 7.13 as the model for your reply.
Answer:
7.21
